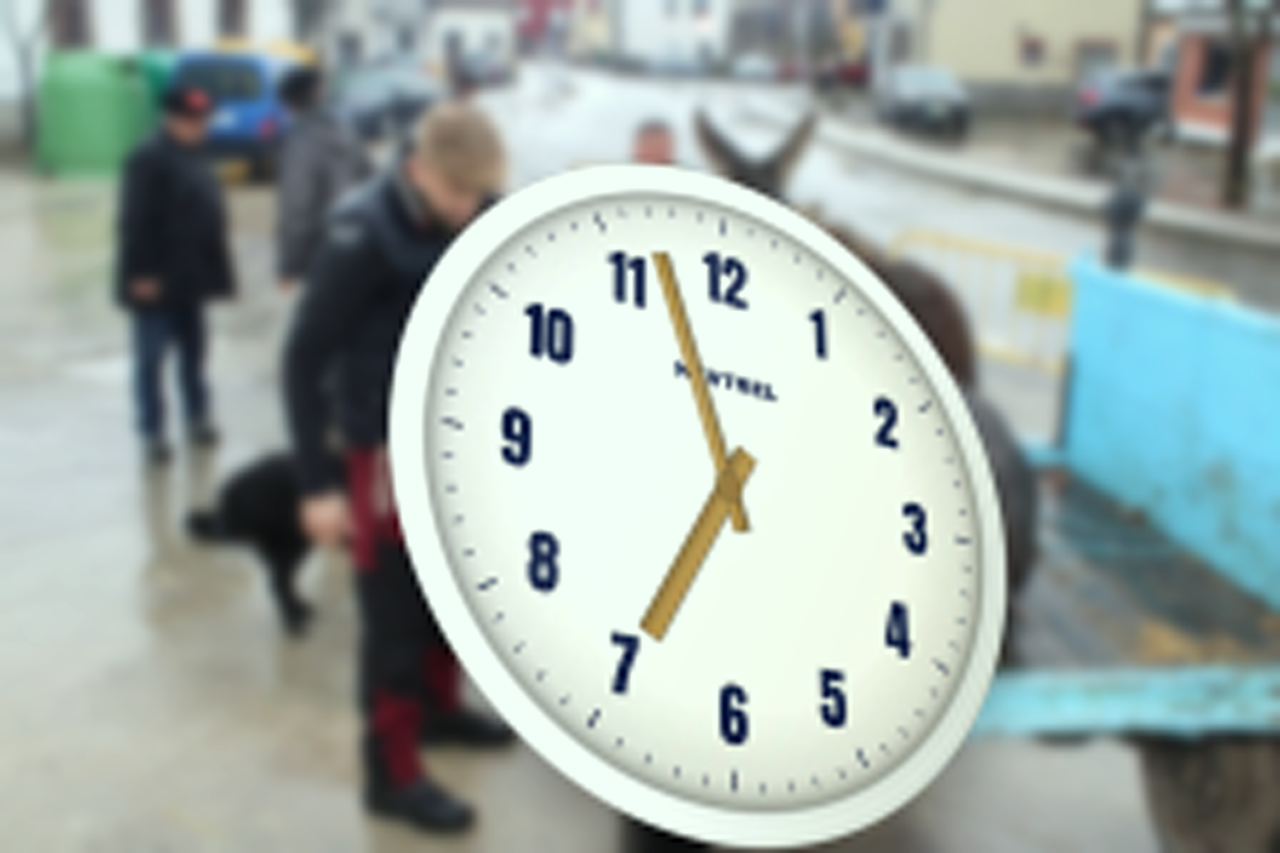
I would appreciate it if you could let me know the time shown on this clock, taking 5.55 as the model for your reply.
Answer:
6.57
